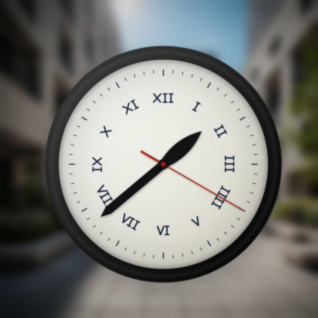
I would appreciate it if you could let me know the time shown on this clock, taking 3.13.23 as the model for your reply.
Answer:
1.38.20
